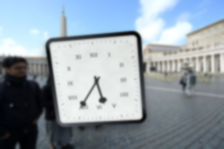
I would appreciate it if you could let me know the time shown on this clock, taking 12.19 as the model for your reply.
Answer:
5.36
